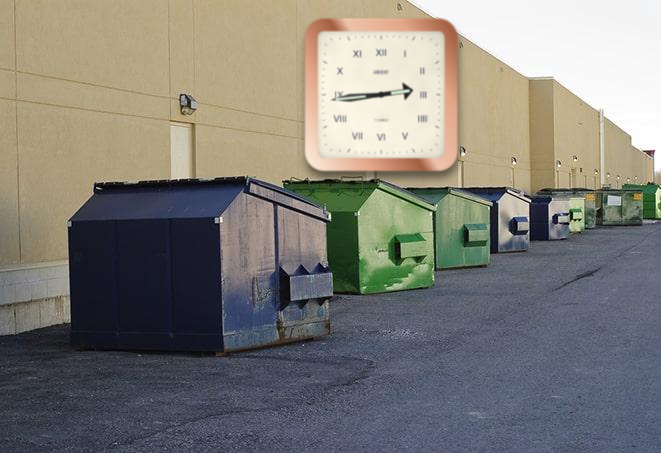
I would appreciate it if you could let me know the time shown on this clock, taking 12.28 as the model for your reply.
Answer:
2.44
